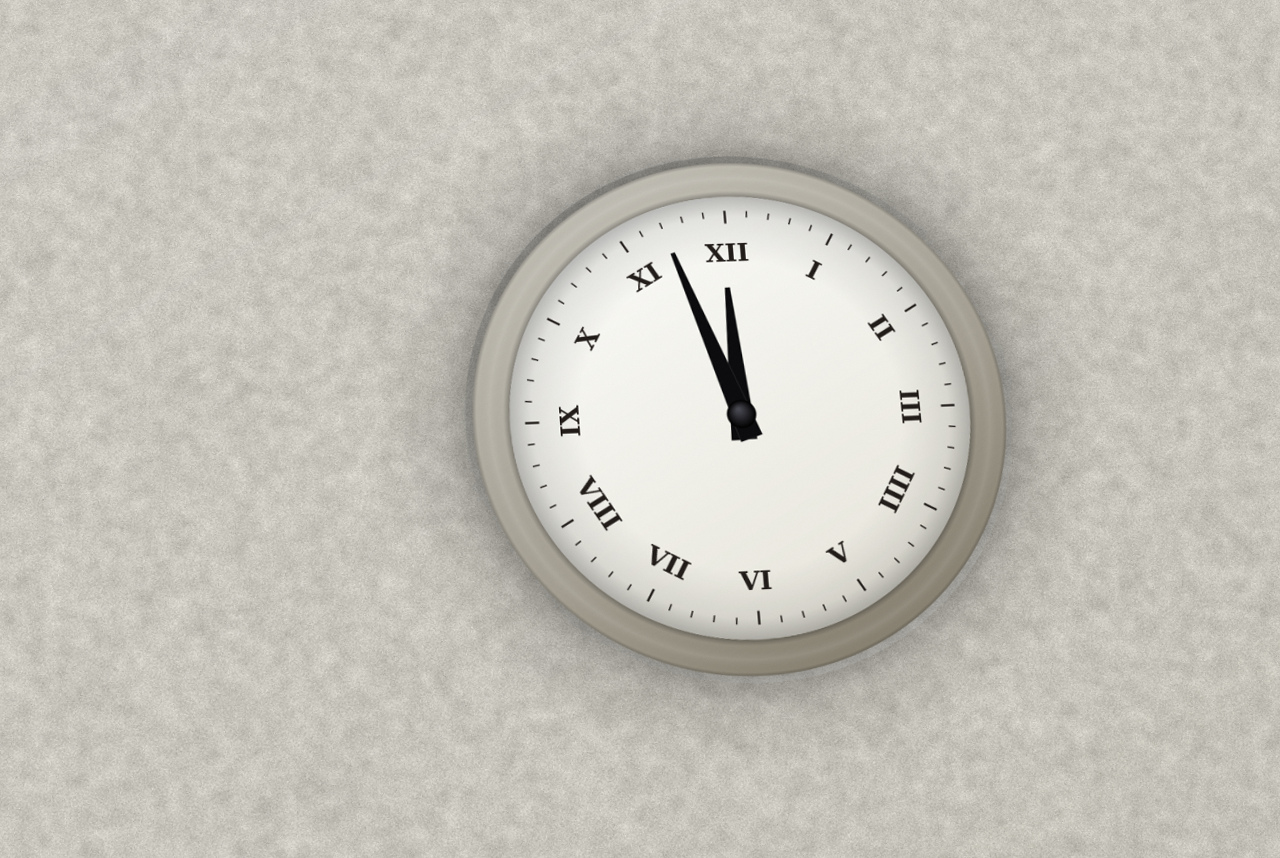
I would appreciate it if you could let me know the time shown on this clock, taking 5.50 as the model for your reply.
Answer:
11.57
